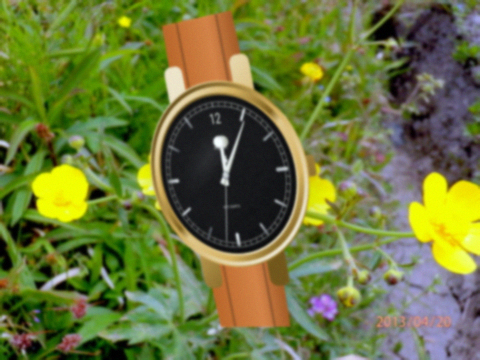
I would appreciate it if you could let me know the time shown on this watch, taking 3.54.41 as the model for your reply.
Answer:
12.05.32
